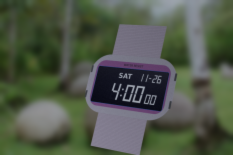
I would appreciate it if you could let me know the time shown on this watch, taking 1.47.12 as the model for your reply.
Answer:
4.00.00
